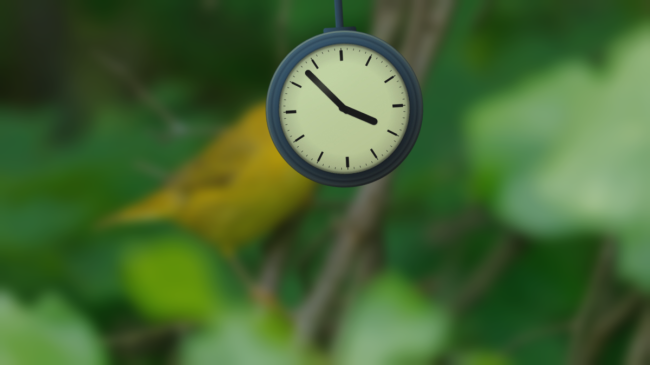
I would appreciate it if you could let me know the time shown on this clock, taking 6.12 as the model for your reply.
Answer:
3.53
